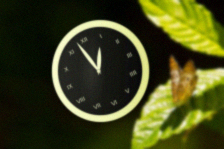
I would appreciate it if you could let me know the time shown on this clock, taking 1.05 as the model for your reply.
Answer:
12.58
